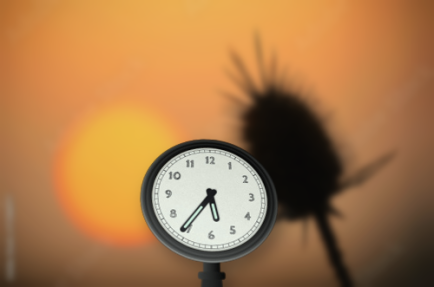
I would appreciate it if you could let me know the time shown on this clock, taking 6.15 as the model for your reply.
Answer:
5.36
